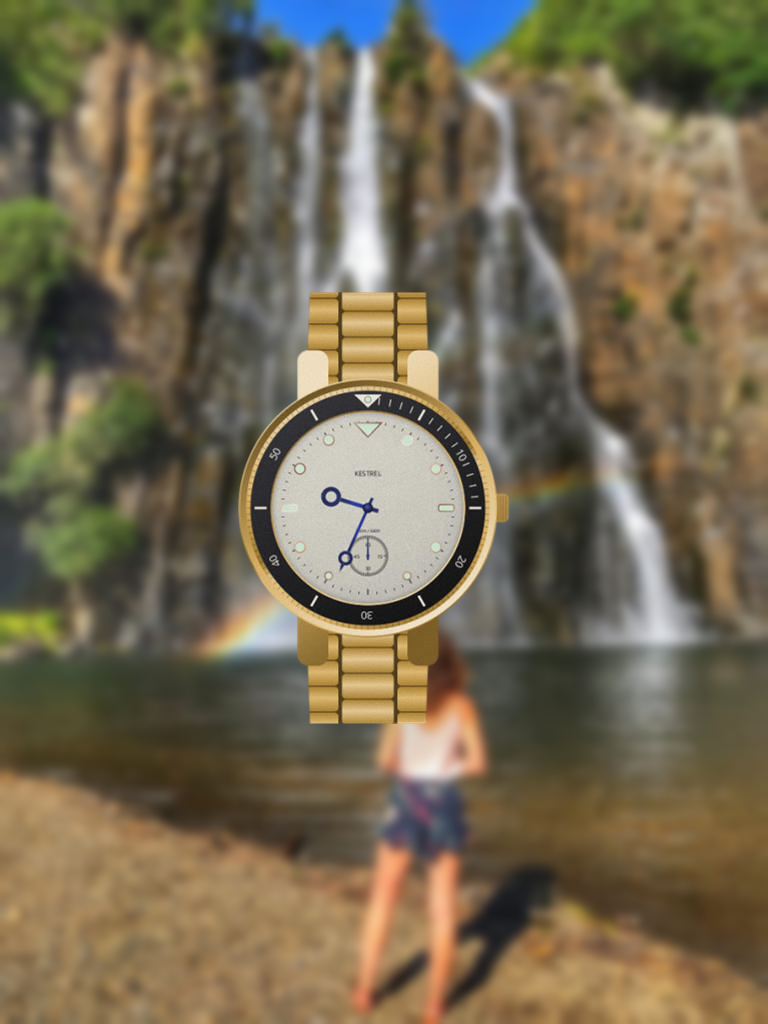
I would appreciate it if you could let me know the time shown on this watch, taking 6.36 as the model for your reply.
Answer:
9.34
